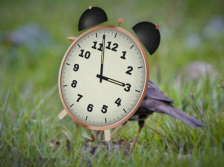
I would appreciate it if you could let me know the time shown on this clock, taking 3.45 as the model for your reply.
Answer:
2.57
